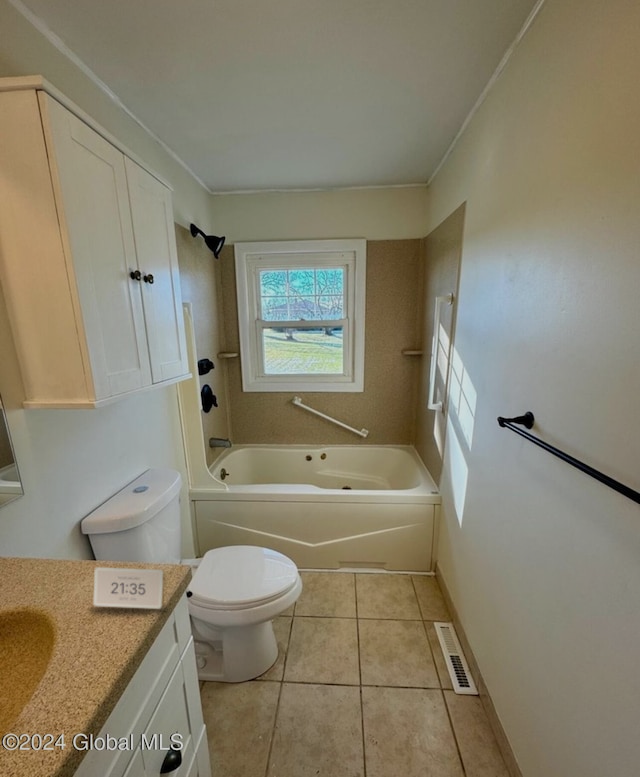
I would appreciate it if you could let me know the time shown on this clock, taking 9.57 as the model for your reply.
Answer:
21.35
